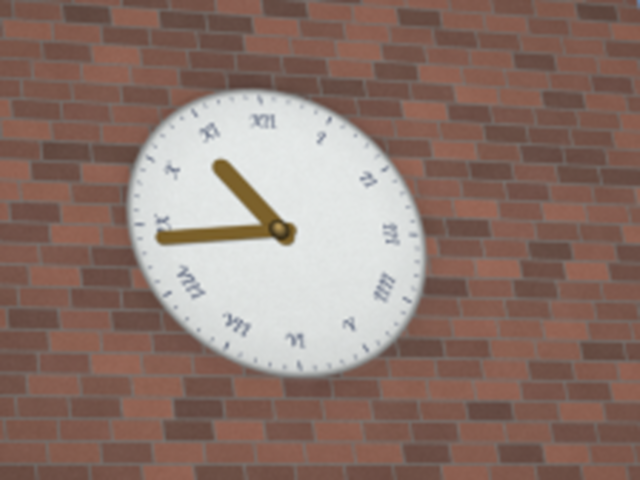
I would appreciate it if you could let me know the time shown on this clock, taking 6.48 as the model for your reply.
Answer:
10.44
